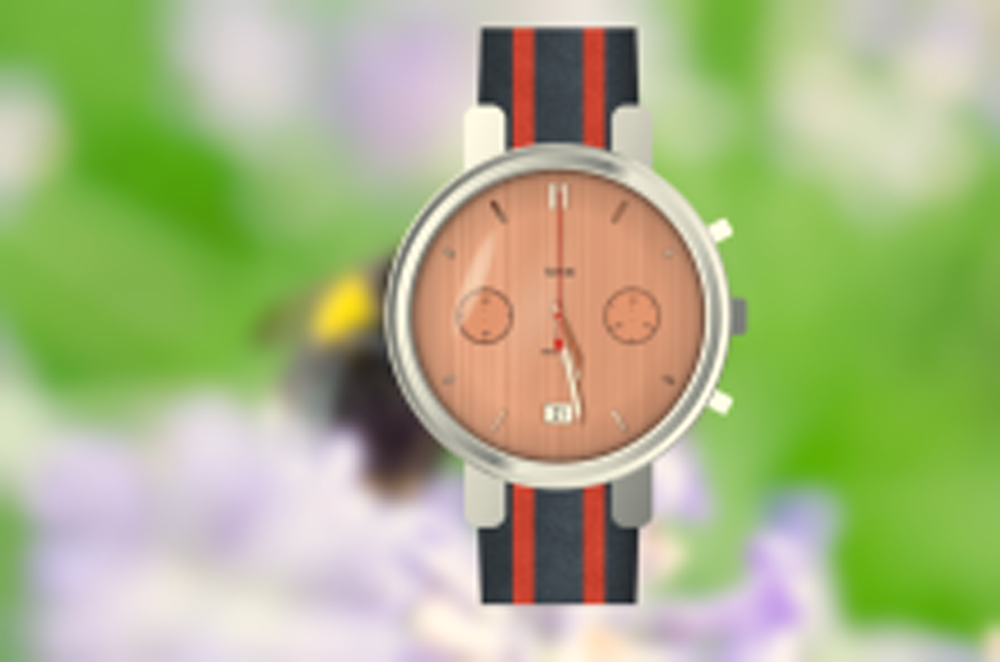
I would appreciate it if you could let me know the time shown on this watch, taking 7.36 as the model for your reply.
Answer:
5.28
